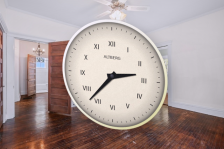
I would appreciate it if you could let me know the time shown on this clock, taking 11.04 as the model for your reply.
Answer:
2.37
